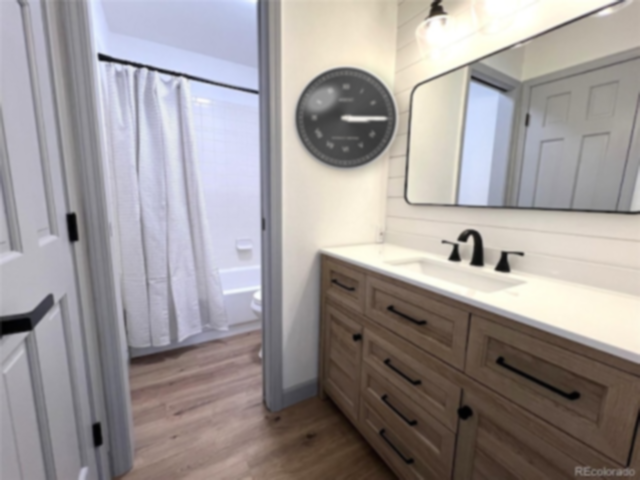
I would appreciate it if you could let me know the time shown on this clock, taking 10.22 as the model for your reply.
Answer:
3.15
